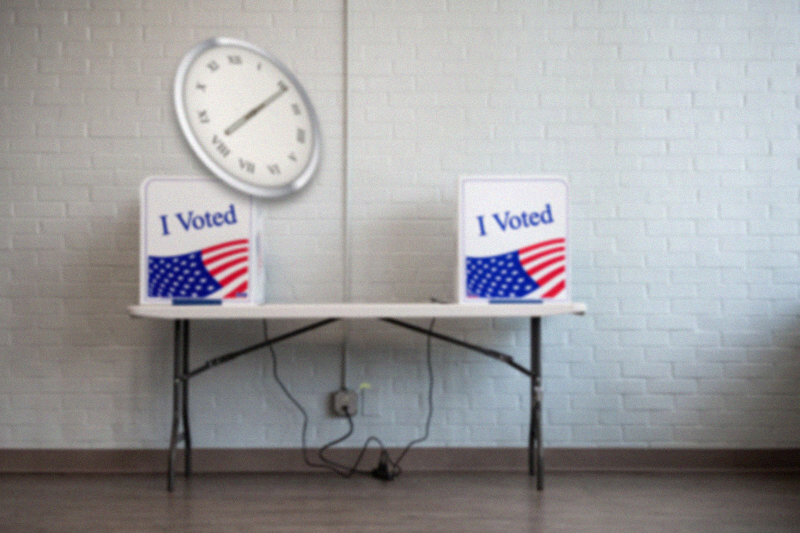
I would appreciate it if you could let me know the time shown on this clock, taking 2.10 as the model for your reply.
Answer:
8.11
